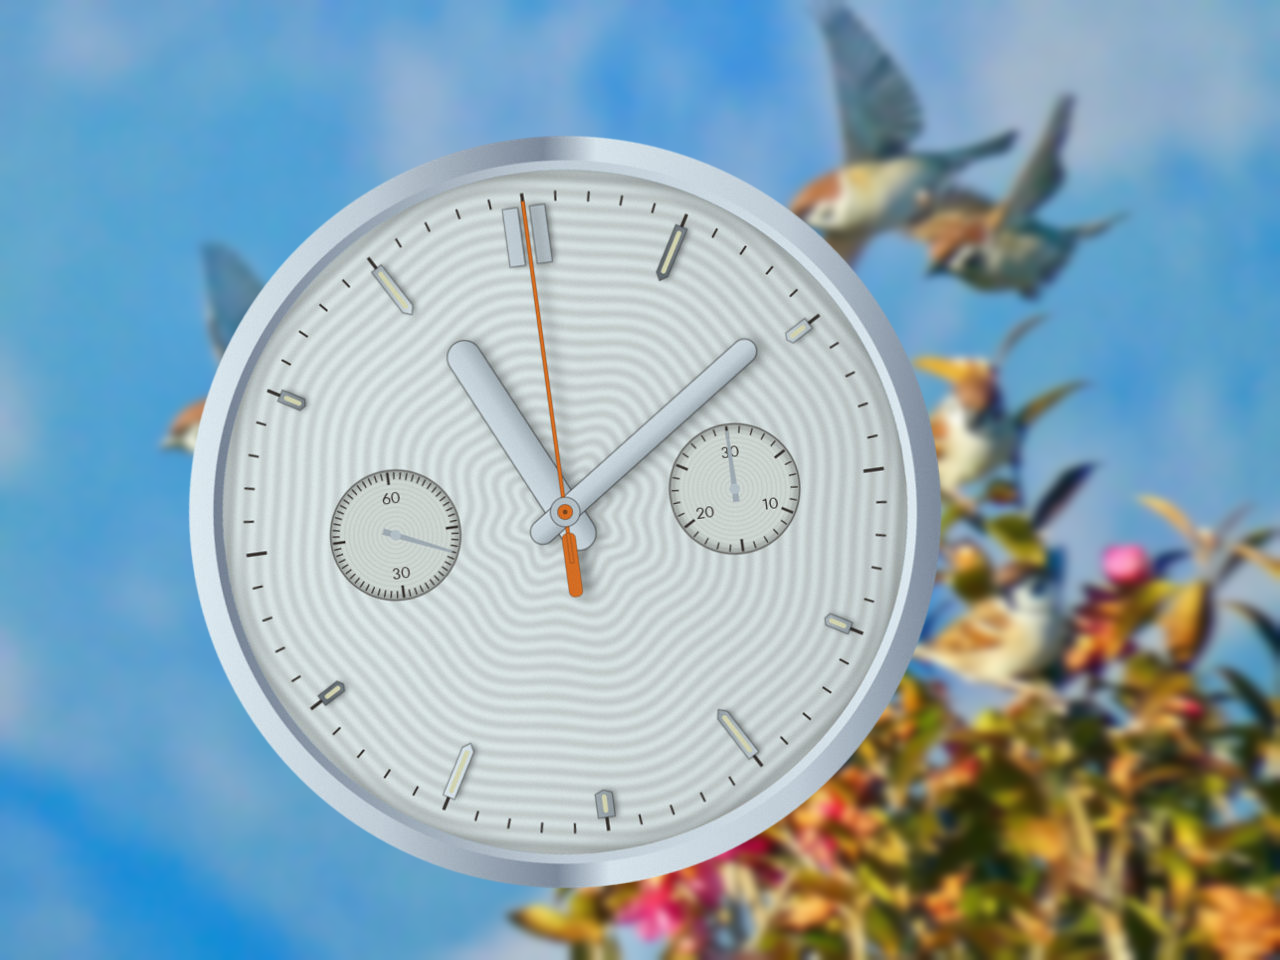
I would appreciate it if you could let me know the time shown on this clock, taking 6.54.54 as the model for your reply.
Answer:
11.09.19
